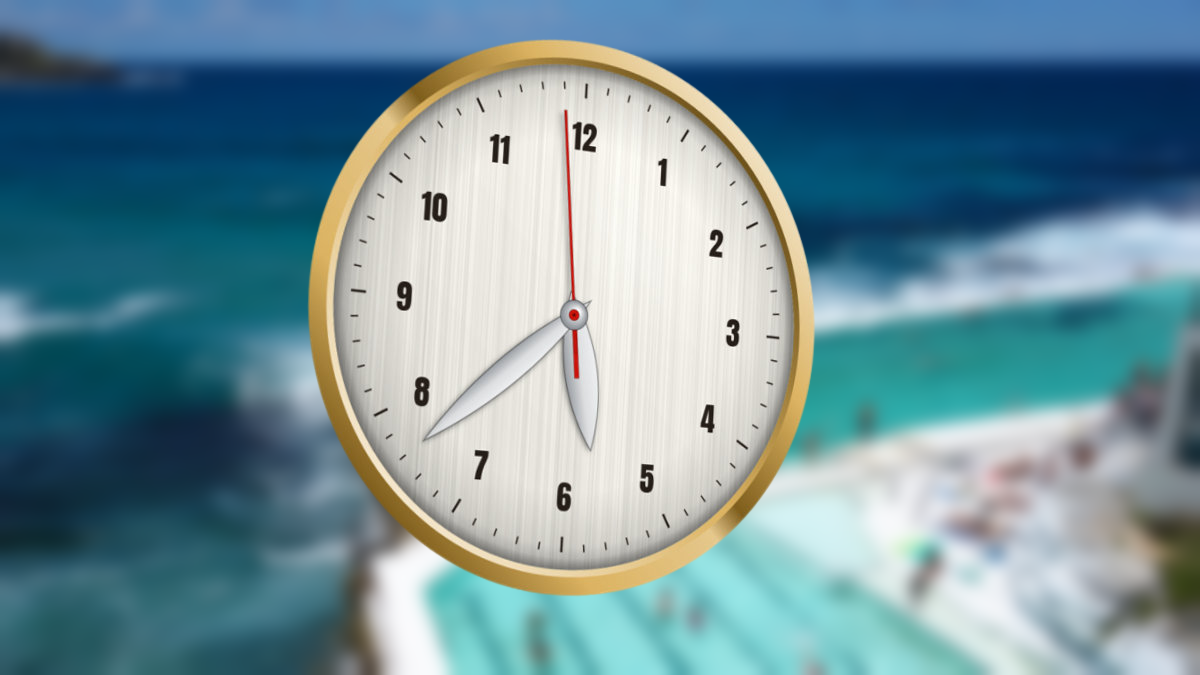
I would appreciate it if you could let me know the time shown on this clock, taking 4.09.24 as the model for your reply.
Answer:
5.37.59
